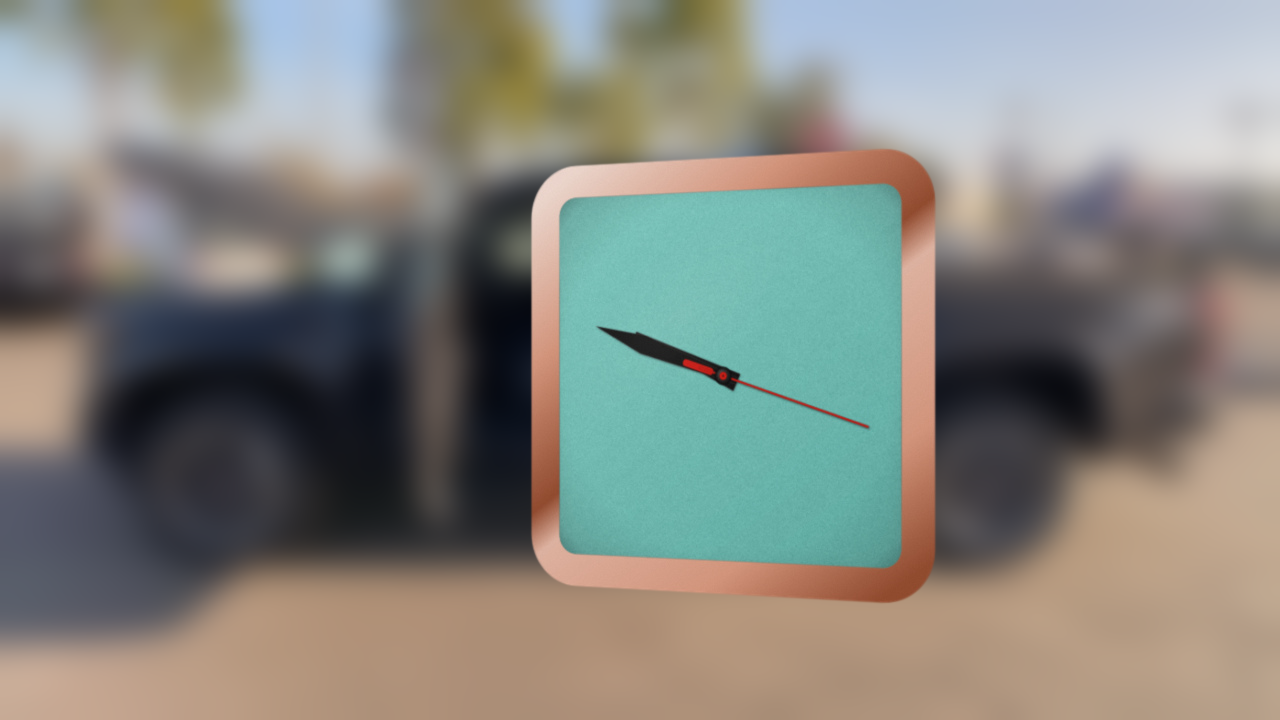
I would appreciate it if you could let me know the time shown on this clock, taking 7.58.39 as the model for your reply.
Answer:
9.48.18
